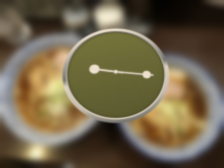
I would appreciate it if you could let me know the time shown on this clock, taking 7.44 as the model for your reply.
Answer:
9.16
